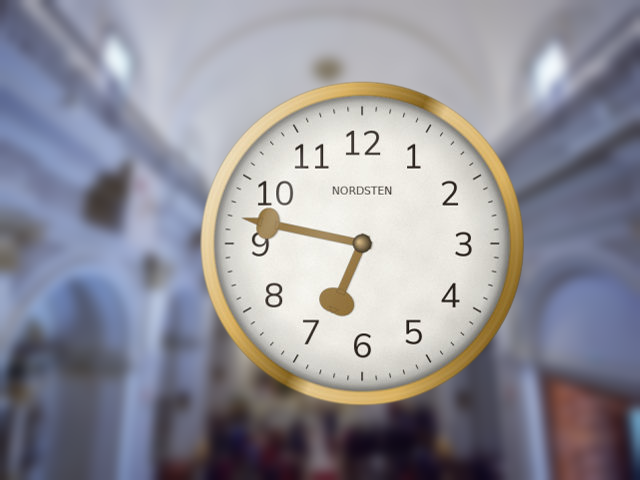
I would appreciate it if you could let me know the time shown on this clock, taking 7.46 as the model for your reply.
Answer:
6.47
